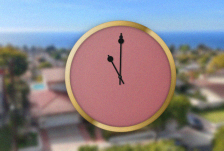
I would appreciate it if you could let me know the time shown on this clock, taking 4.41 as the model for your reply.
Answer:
11.00
